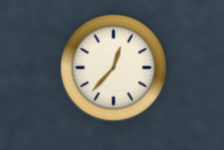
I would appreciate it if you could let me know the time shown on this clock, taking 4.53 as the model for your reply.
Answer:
12.37
